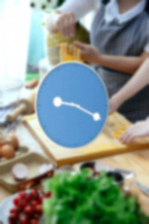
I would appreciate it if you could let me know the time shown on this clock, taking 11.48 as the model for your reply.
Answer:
9.19
